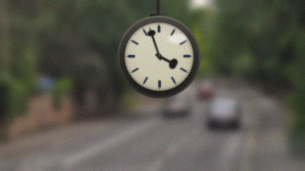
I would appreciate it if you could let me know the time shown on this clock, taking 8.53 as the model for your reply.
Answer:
3.57
